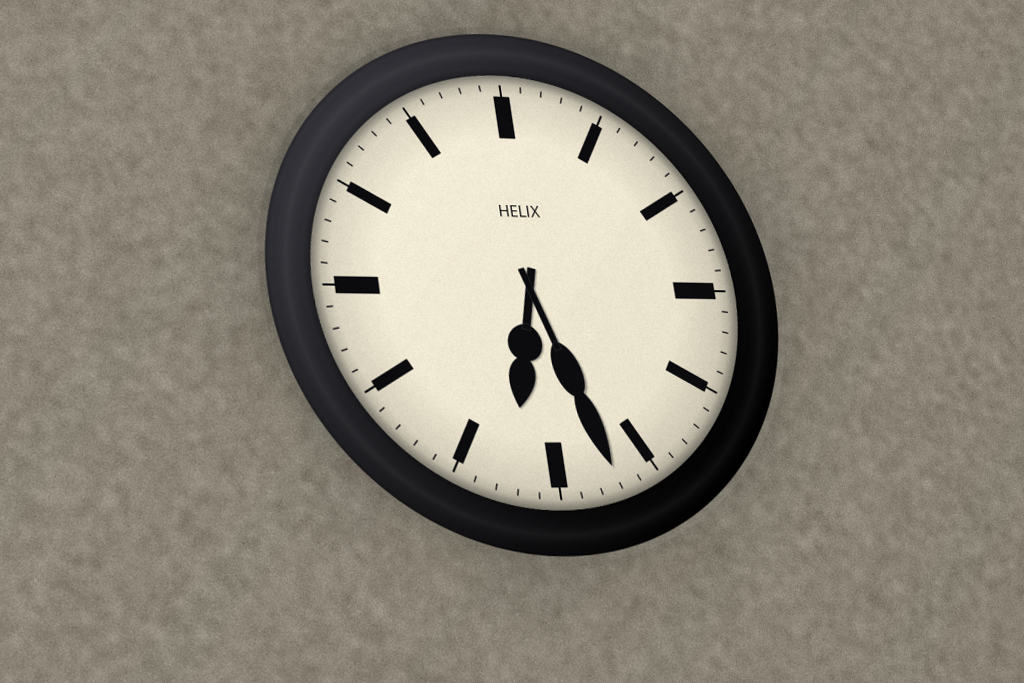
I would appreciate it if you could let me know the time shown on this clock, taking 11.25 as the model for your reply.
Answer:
6.27
